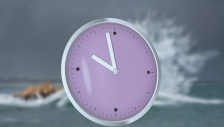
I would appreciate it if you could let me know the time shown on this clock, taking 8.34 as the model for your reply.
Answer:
9.58
